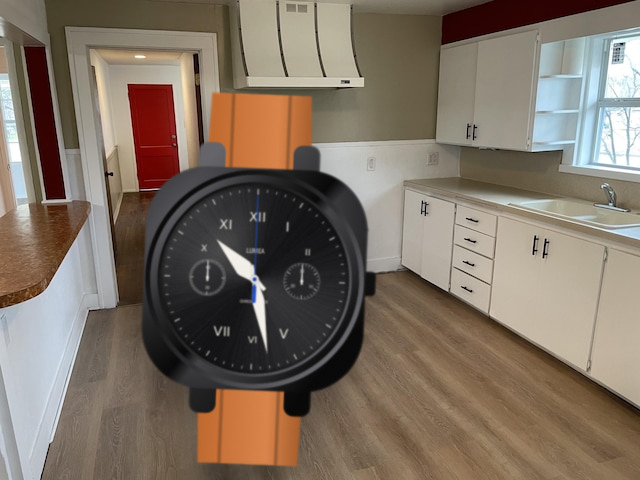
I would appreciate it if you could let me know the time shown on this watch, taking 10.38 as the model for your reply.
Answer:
10.28
